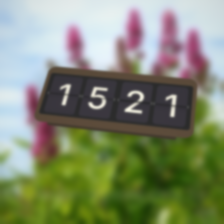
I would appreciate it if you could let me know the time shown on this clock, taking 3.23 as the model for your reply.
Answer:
15.21
